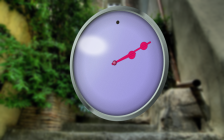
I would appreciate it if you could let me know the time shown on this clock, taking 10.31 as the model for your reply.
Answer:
2.10
